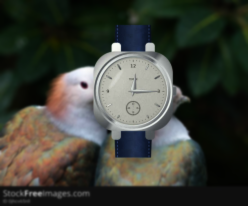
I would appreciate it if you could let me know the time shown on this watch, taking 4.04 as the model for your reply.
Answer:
12.15
